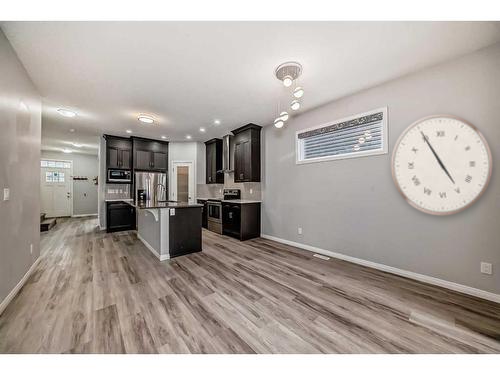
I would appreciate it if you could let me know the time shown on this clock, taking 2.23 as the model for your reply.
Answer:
4.55
